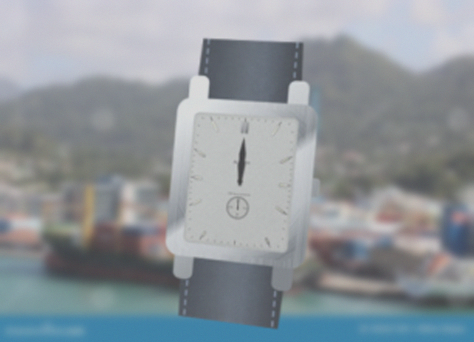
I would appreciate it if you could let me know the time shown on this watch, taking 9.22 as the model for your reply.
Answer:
12.00
